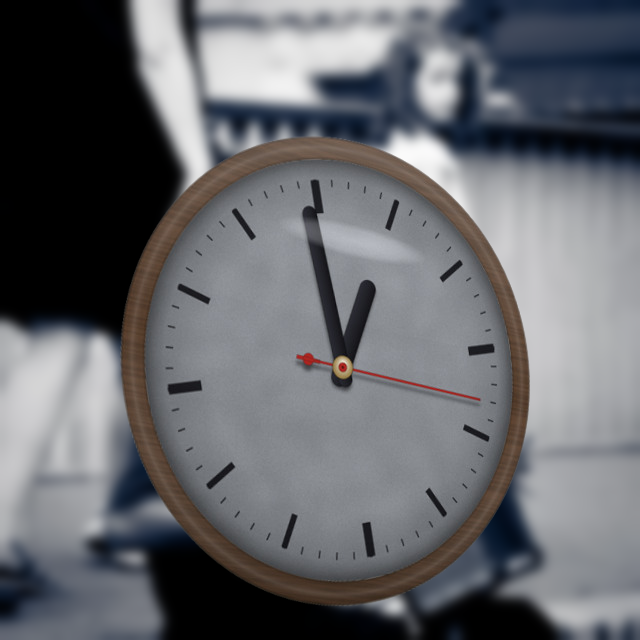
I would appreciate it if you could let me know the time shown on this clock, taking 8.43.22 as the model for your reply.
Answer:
12.59.18
